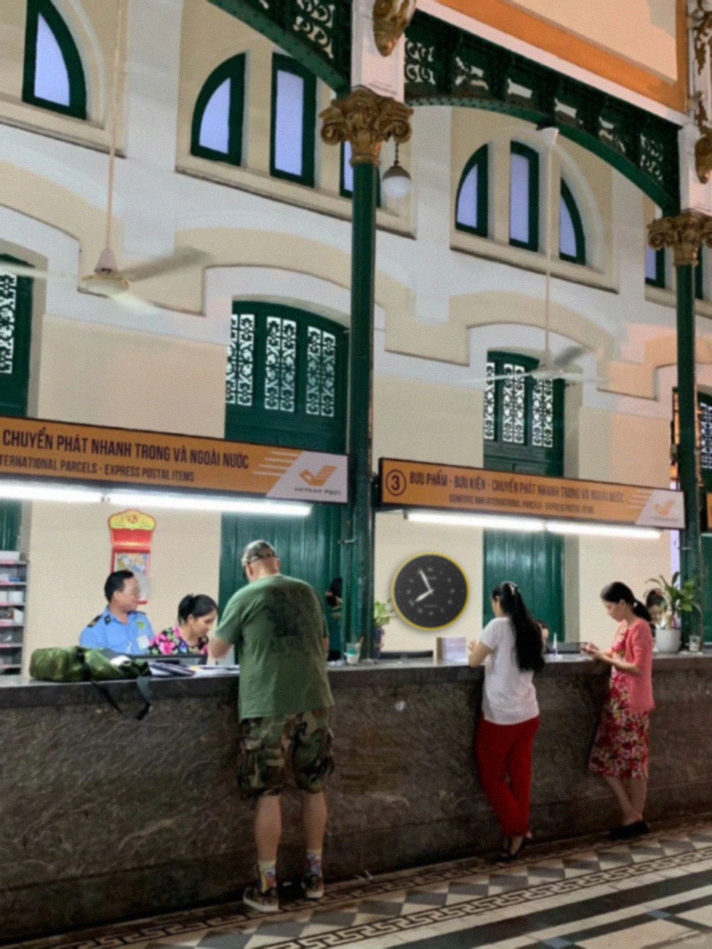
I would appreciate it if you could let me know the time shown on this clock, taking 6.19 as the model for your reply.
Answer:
7.56
